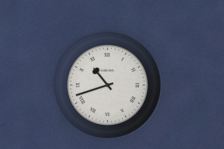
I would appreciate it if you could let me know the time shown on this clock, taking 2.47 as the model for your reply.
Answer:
10.42
